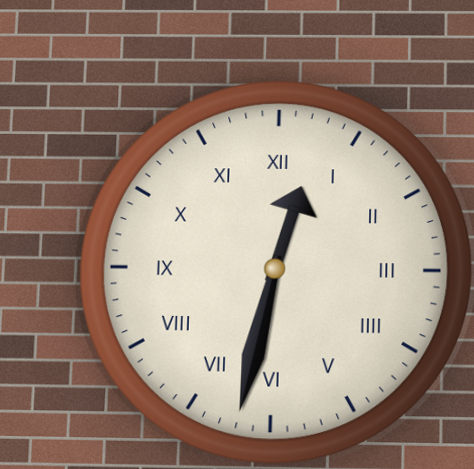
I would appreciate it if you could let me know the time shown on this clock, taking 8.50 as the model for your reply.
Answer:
12.32
